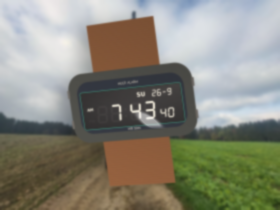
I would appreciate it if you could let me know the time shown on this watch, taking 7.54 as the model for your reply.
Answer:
7.43
